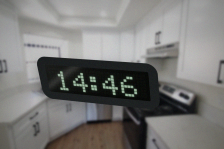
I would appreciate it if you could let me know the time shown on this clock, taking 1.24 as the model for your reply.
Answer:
14.46
